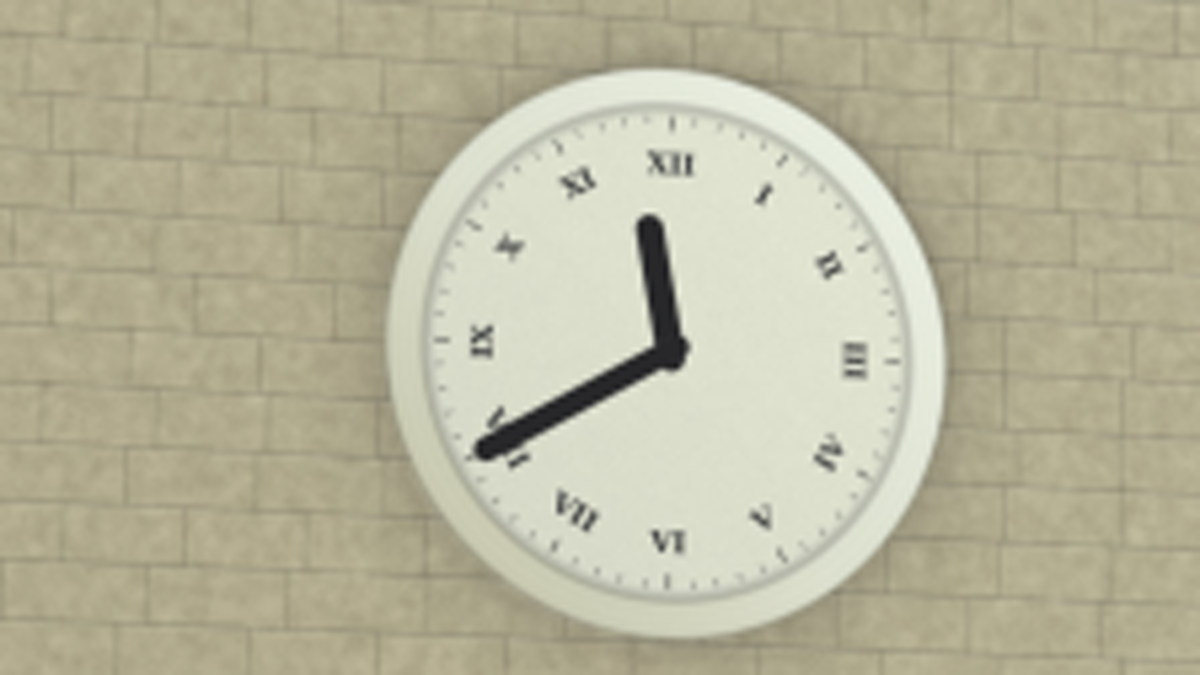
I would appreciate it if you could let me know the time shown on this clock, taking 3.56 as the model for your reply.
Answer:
11.40
